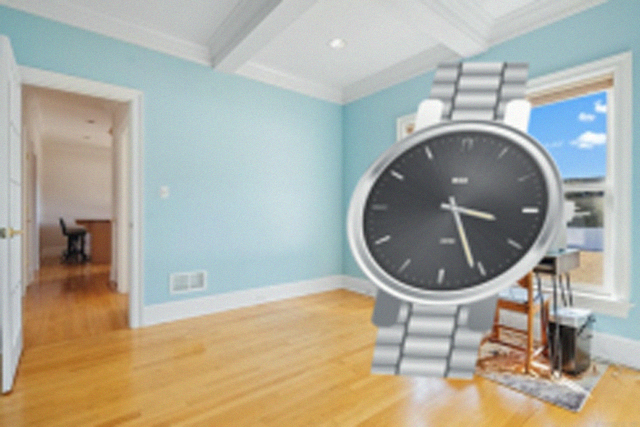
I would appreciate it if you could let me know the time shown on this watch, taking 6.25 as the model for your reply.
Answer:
3.26
